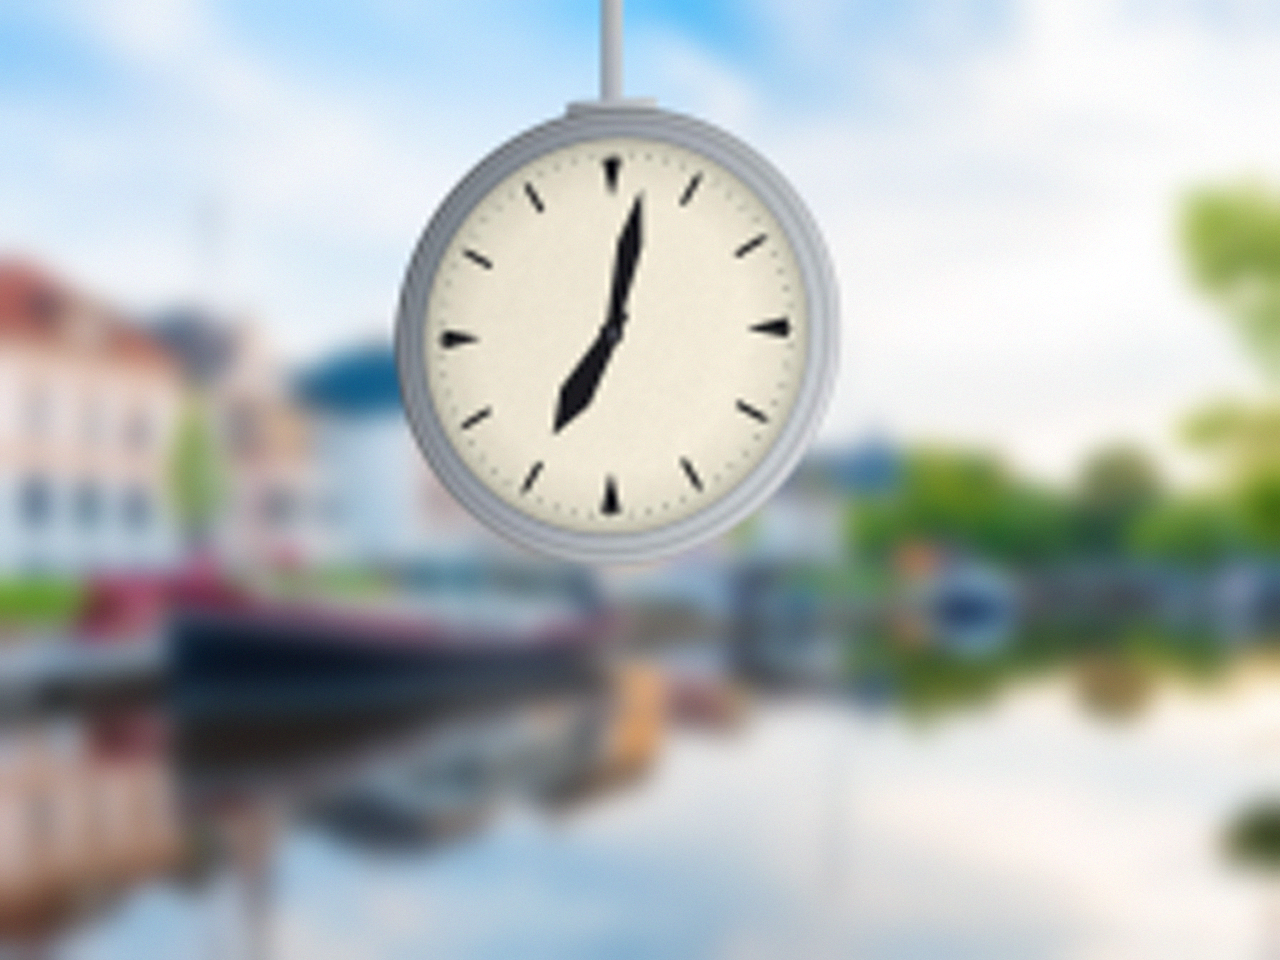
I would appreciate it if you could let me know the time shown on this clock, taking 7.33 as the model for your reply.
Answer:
7.02
